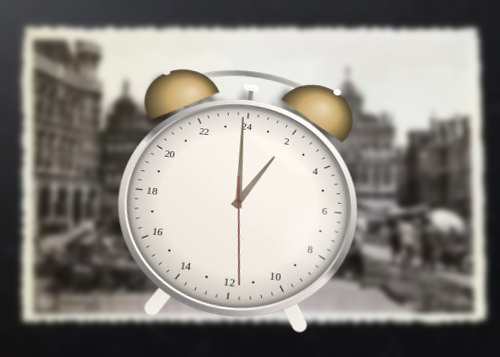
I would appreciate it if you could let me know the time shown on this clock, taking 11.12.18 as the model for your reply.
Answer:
1.59.29
